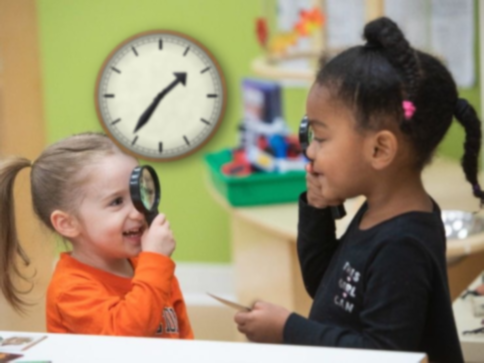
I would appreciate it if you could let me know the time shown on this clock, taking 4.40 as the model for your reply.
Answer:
1.36
